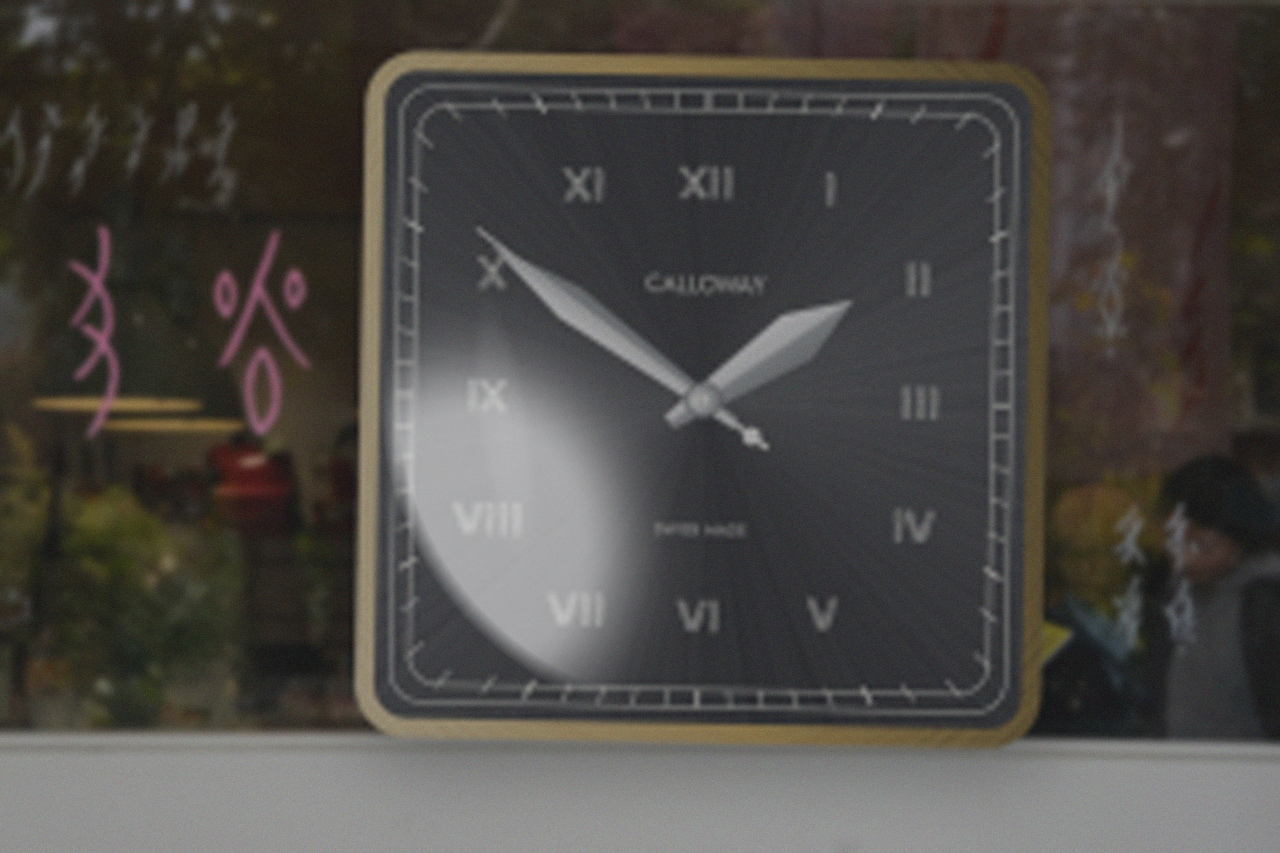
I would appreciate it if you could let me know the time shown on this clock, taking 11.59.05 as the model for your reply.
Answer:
1.50.51
